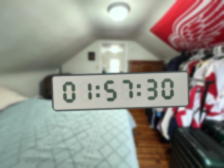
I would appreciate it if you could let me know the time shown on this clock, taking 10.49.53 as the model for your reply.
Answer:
1.57.30
